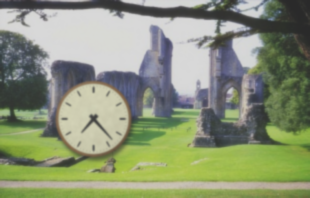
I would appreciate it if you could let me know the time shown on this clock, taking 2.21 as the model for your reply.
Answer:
7.23
